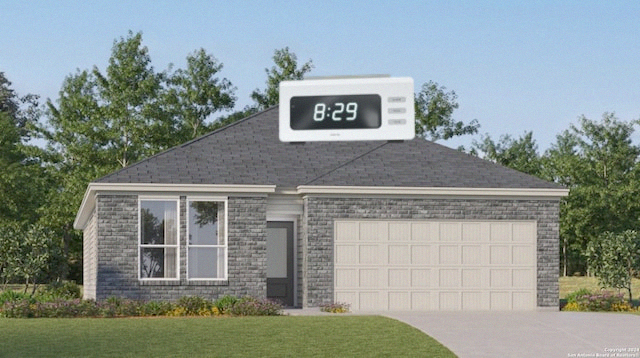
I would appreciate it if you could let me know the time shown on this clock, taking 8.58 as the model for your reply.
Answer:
8.29
